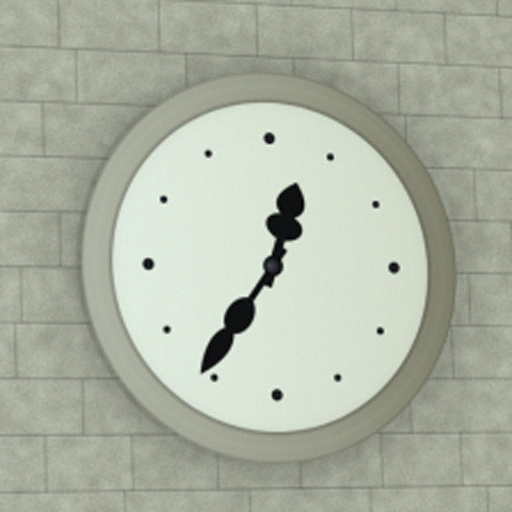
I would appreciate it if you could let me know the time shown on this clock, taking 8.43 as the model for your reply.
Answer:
12.36
